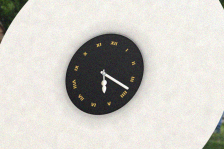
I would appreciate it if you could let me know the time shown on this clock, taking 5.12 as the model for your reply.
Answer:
5.18
